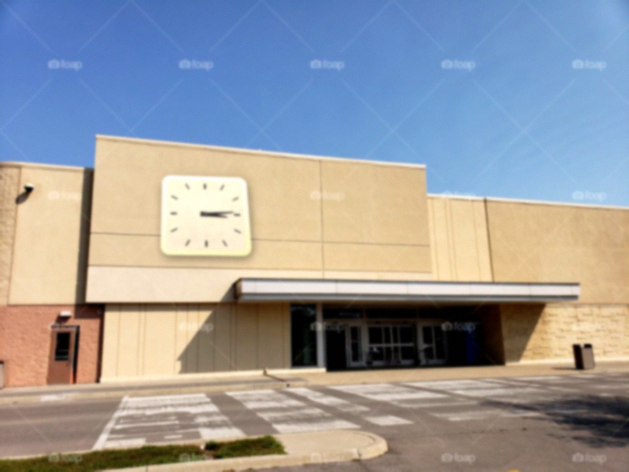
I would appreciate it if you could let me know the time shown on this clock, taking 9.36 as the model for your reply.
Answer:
3.14
